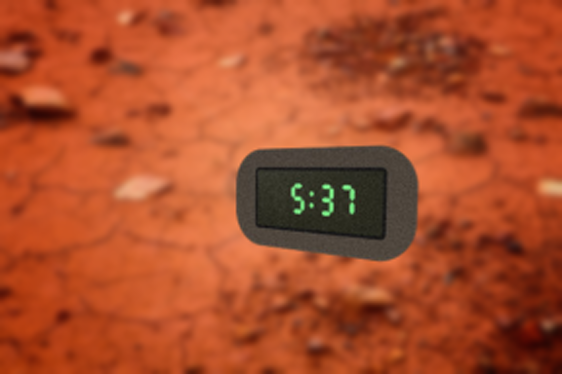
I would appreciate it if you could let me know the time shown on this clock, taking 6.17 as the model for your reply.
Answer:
5.37
